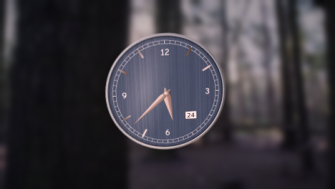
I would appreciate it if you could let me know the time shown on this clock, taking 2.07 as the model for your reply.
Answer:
5.38
